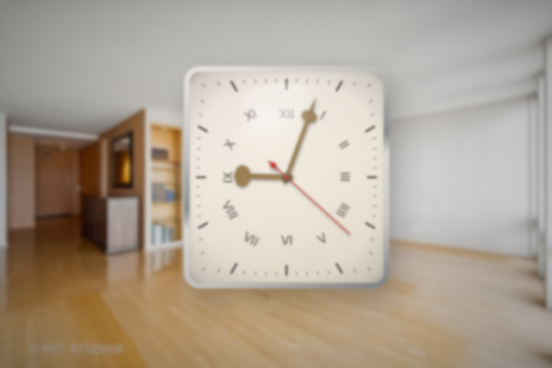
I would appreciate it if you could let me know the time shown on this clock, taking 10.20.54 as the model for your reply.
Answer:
9.03.22
